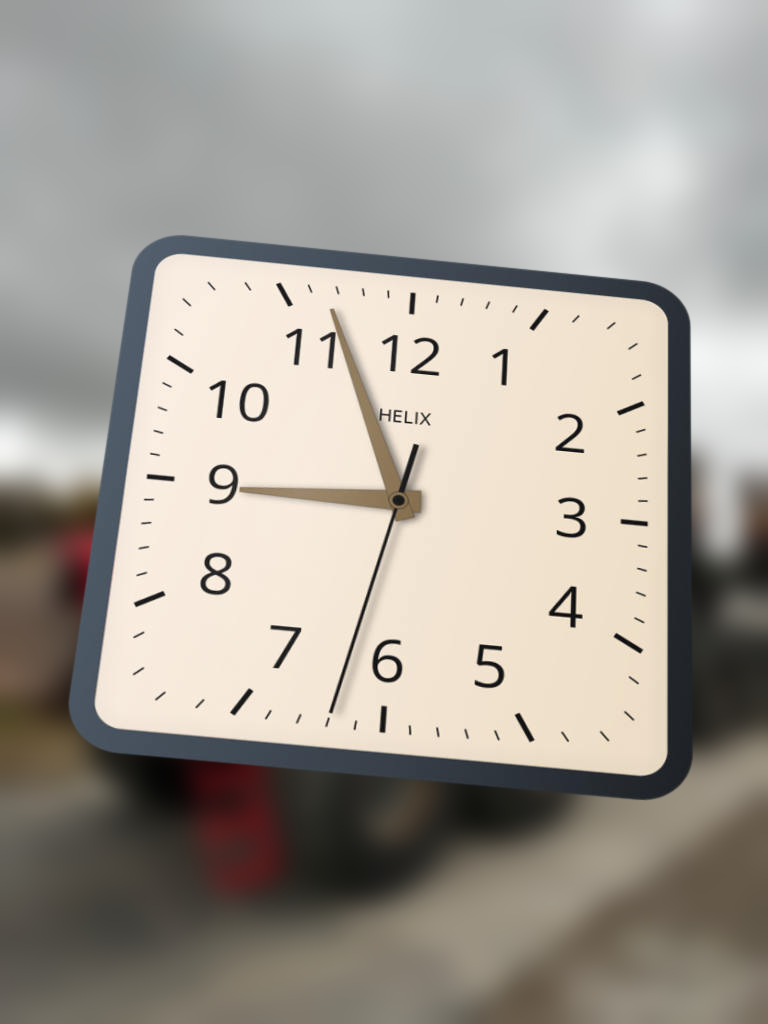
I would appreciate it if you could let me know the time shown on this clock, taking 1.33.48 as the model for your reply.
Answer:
8.56.32
